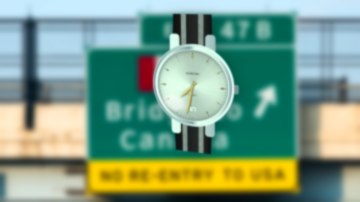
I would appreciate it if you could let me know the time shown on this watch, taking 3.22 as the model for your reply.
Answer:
7.32
